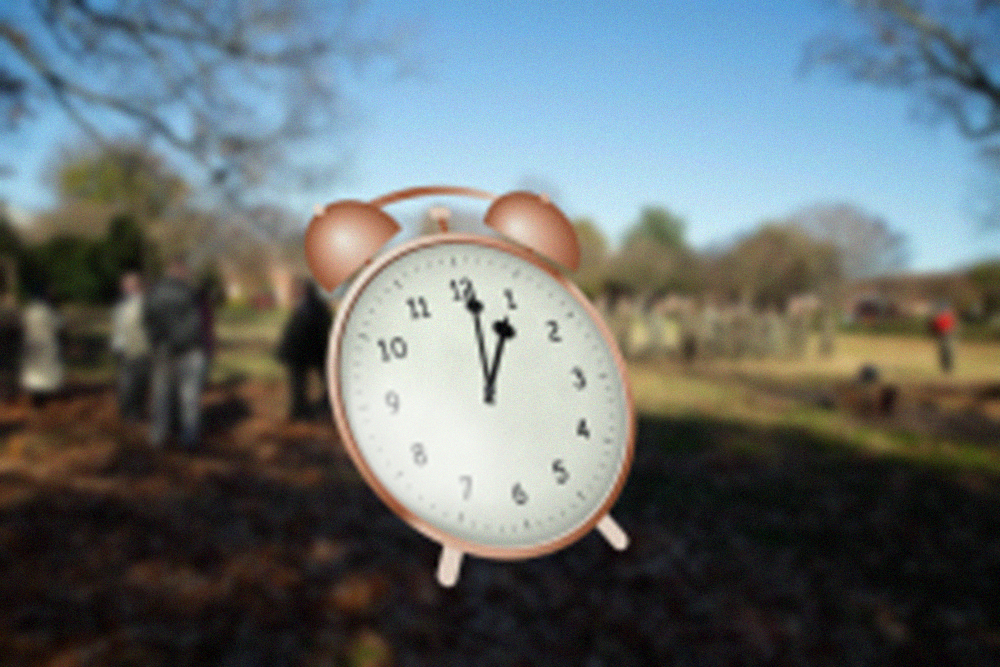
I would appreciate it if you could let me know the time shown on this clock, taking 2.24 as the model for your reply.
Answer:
1.01
